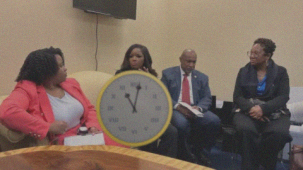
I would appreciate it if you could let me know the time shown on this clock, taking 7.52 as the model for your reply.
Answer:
11.02
